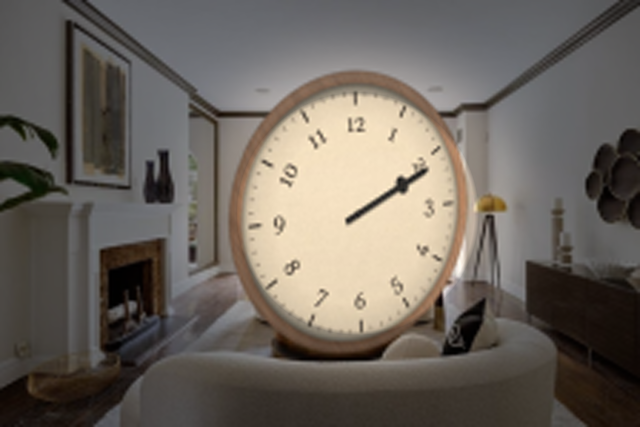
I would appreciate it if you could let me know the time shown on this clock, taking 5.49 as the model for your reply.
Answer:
2.11
